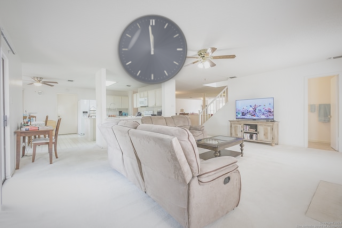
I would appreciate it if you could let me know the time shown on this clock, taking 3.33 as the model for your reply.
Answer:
11.59
